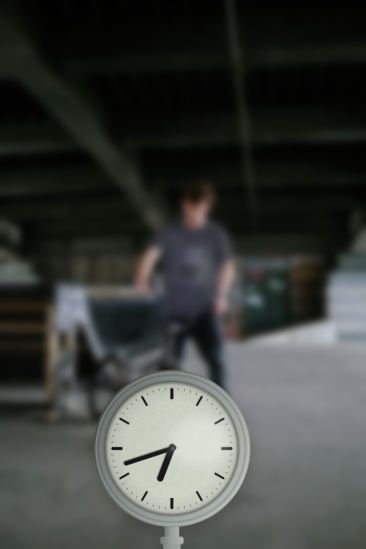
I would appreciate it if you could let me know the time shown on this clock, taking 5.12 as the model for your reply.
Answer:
6.42
